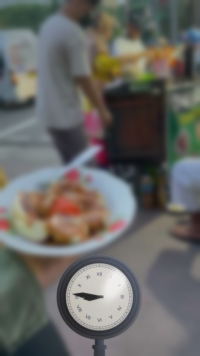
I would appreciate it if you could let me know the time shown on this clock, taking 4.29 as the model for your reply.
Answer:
8.46
